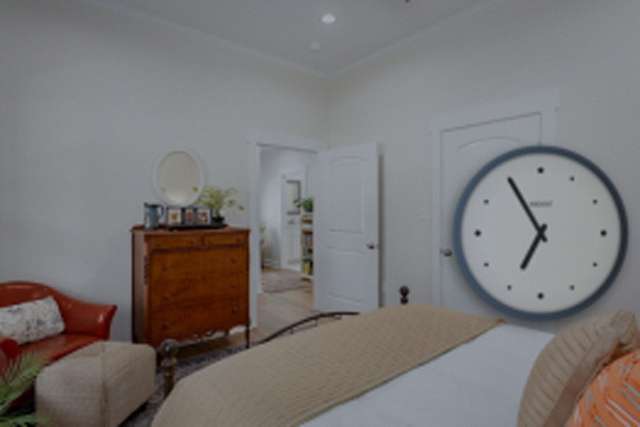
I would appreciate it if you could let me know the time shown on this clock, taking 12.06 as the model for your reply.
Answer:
6.55
